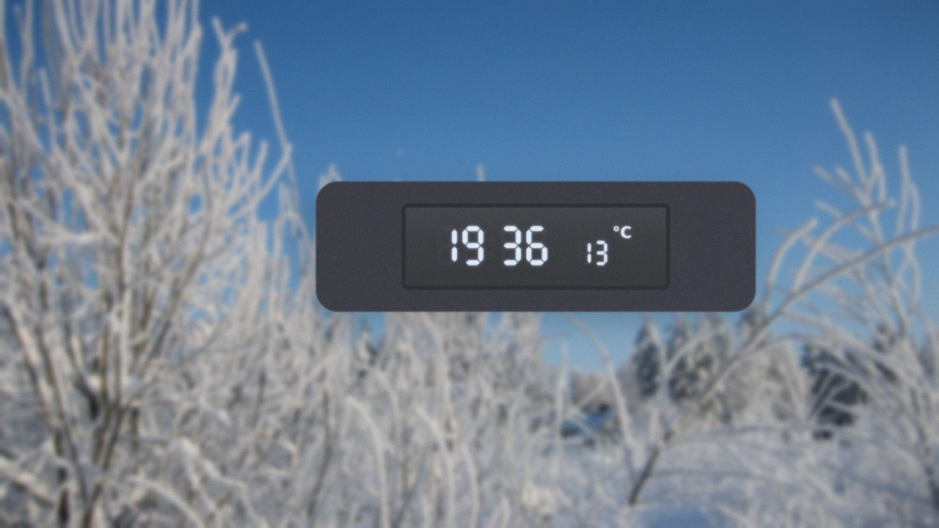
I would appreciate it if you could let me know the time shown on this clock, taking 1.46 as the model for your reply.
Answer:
19.36
